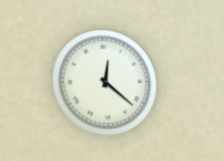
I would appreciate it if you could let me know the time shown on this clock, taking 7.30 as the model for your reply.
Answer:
12.22
